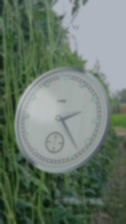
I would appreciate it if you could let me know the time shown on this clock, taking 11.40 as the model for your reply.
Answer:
2.23
